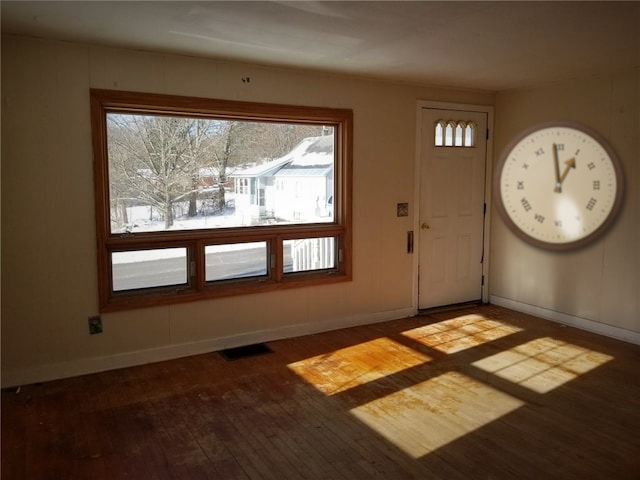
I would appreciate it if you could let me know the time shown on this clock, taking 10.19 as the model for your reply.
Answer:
12.59
